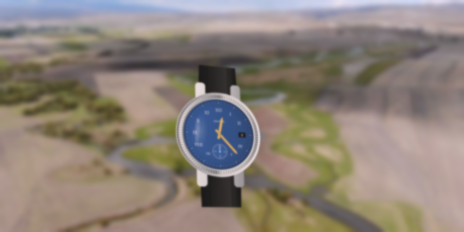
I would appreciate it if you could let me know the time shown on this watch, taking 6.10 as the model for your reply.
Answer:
12.23
